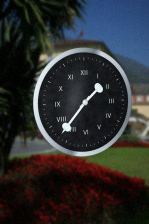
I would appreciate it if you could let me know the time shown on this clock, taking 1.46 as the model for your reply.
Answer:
1.37
